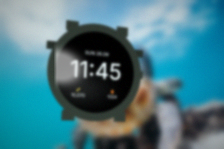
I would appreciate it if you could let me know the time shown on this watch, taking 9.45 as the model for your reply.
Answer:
11.45
